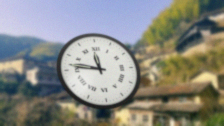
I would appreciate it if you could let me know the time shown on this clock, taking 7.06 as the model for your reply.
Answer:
11.47
